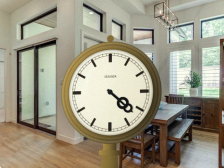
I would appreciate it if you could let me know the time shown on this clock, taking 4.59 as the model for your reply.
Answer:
4.22
